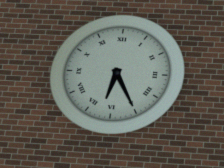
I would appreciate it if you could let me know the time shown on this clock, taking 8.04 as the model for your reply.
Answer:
6.25
